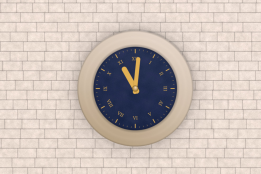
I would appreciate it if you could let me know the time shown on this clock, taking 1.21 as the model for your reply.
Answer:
11.01
